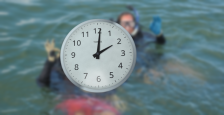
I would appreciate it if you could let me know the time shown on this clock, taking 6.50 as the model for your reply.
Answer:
2.01
